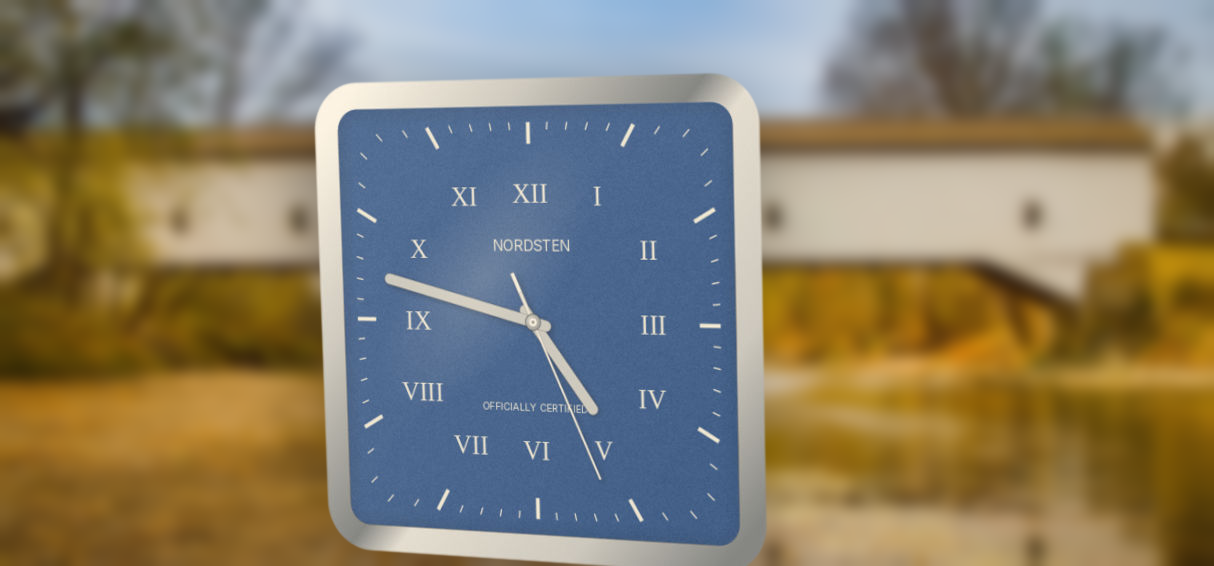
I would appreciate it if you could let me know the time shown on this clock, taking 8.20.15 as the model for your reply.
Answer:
4.47.26
